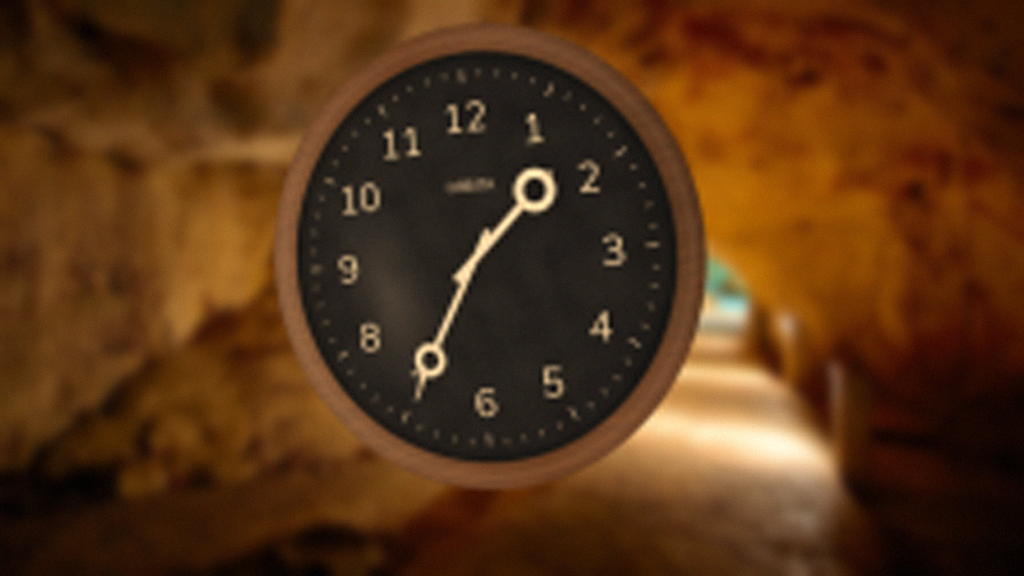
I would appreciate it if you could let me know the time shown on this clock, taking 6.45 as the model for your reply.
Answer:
1.35
